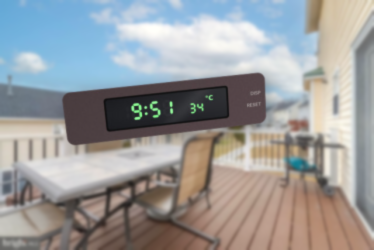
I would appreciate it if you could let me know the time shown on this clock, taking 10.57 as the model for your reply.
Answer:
9.51
